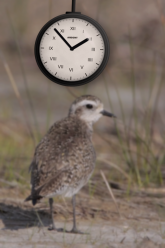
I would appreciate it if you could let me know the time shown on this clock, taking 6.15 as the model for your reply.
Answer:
1.53
